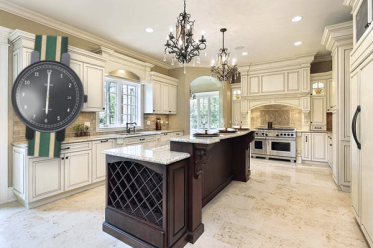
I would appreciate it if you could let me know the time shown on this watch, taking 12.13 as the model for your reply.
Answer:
6.00
